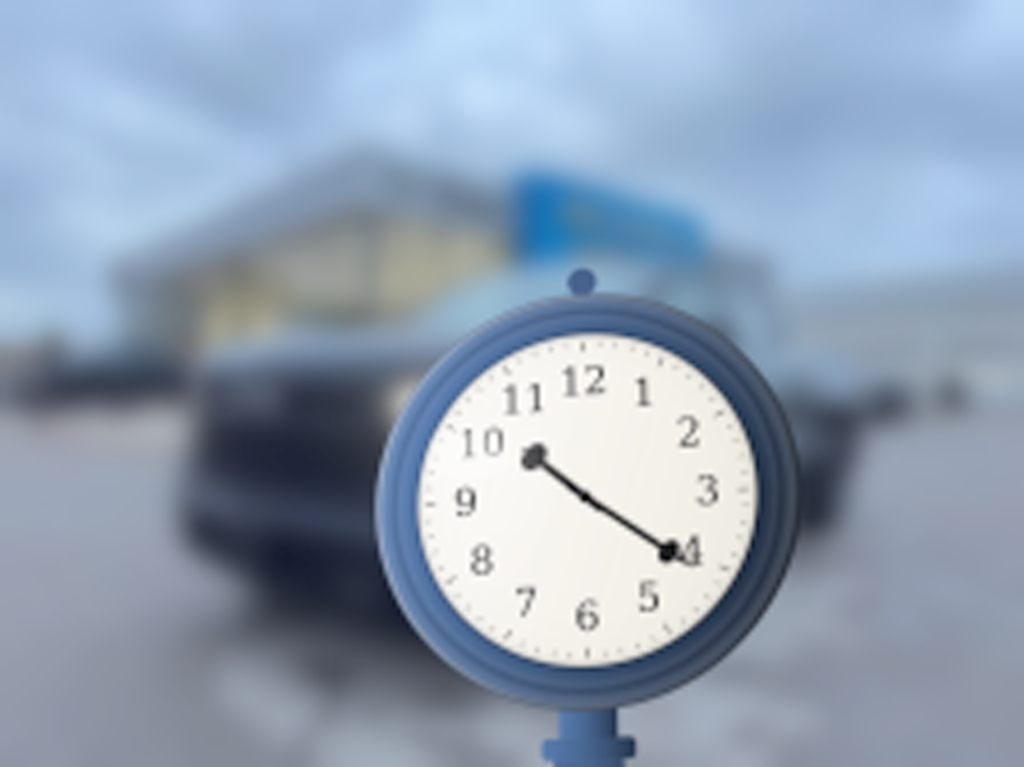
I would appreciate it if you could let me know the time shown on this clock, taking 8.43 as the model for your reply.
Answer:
10.21
